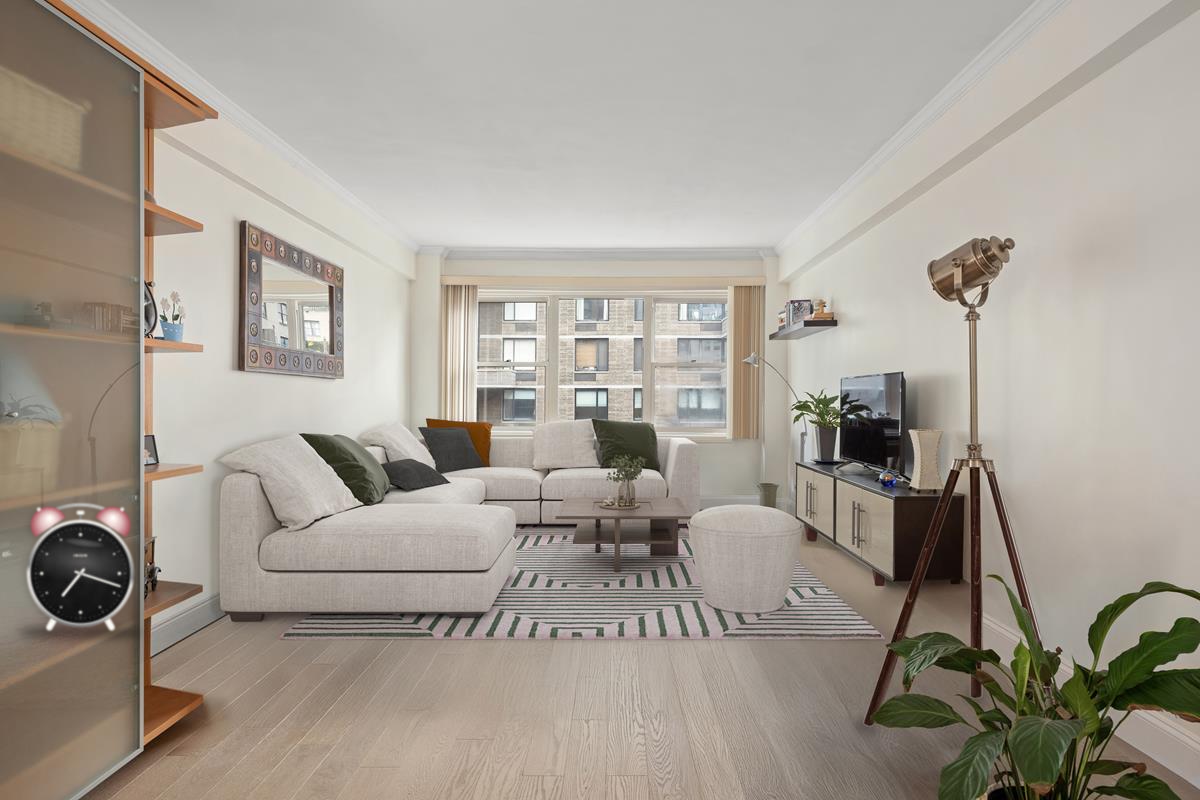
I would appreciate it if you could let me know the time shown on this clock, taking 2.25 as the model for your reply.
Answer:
7.18
